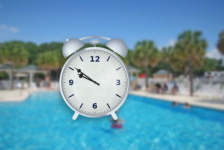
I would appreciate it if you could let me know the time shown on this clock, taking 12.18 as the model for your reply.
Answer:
9.51
